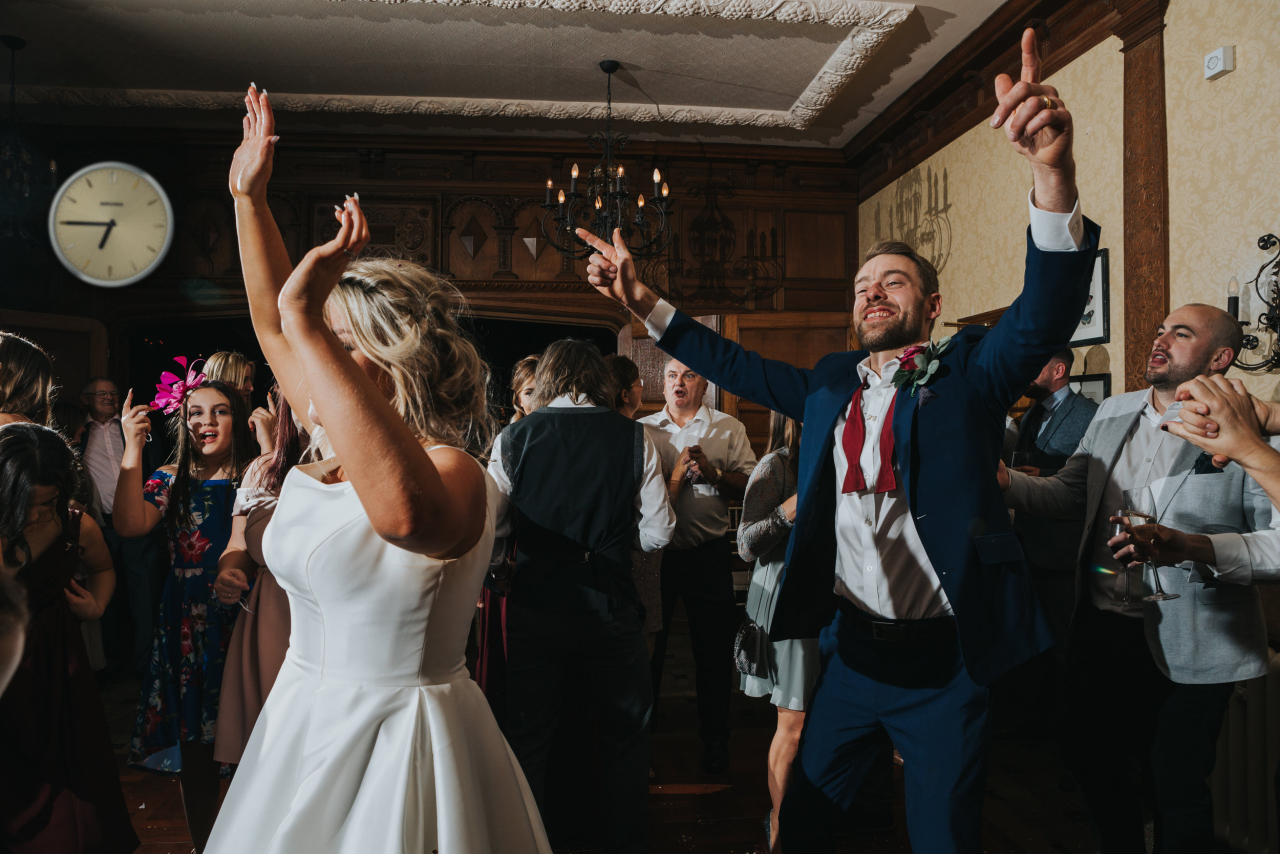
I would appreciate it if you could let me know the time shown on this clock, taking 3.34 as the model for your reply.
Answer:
6.45
